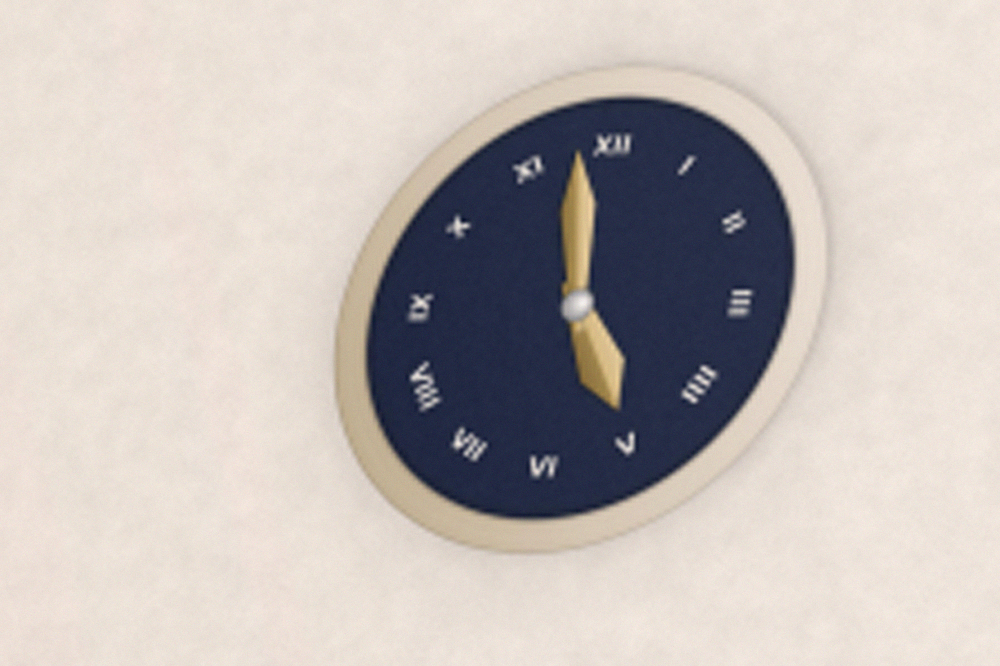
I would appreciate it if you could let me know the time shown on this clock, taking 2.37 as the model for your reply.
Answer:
4.58
